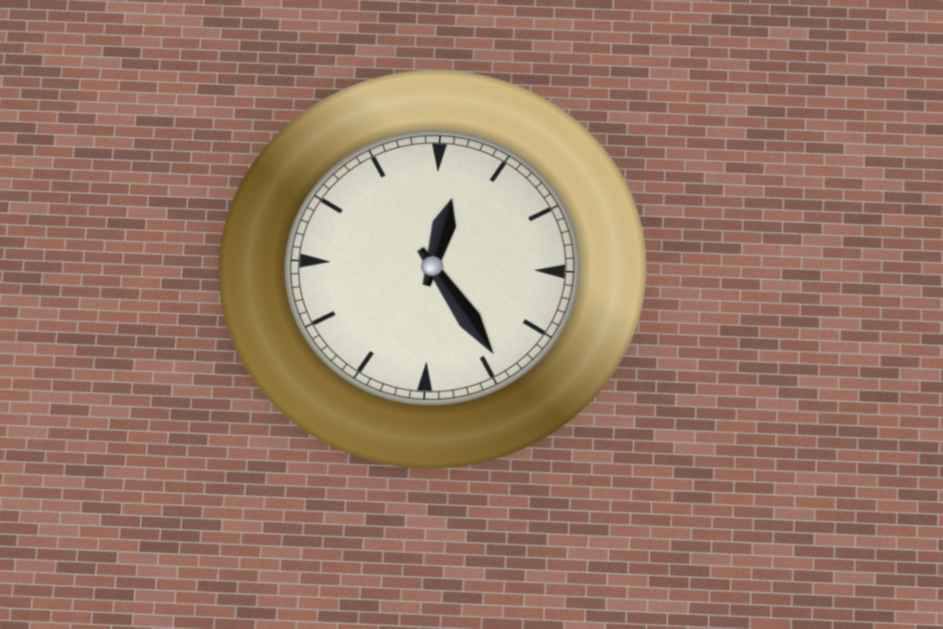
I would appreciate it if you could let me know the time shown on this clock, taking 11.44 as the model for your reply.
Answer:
12.24
